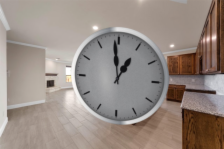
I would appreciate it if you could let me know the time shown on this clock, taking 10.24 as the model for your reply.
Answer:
12.59
